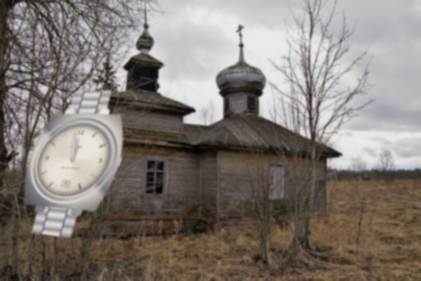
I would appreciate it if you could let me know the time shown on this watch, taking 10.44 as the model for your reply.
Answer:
11.58
